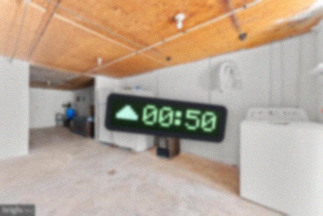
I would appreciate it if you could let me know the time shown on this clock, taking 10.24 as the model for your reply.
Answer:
0.50
